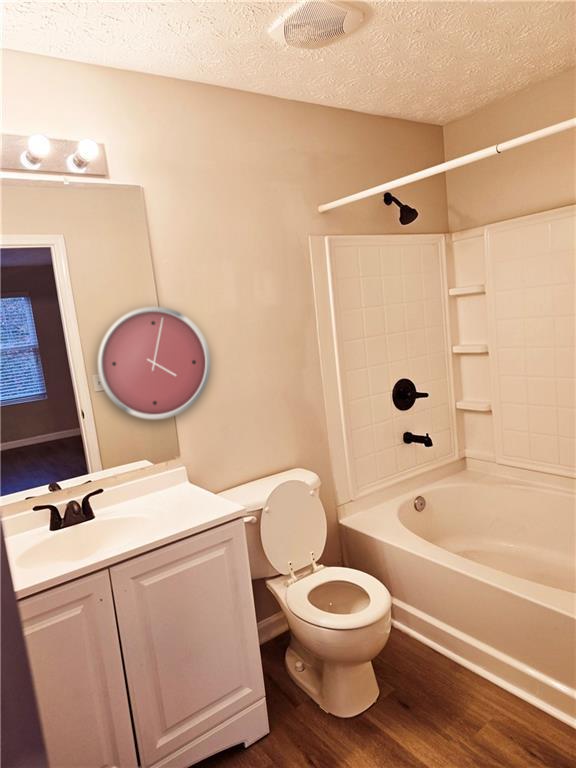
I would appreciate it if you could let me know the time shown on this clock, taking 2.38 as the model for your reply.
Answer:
4.02
